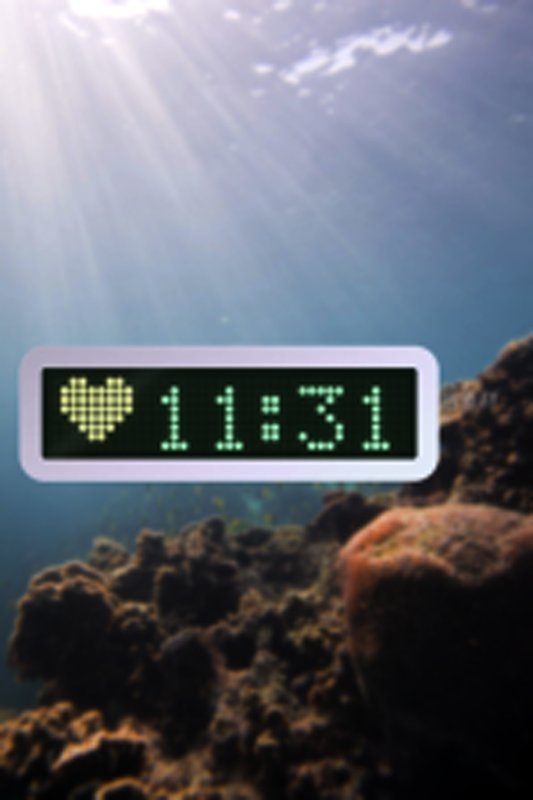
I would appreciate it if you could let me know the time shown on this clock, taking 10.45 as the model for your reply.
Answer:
11.31
